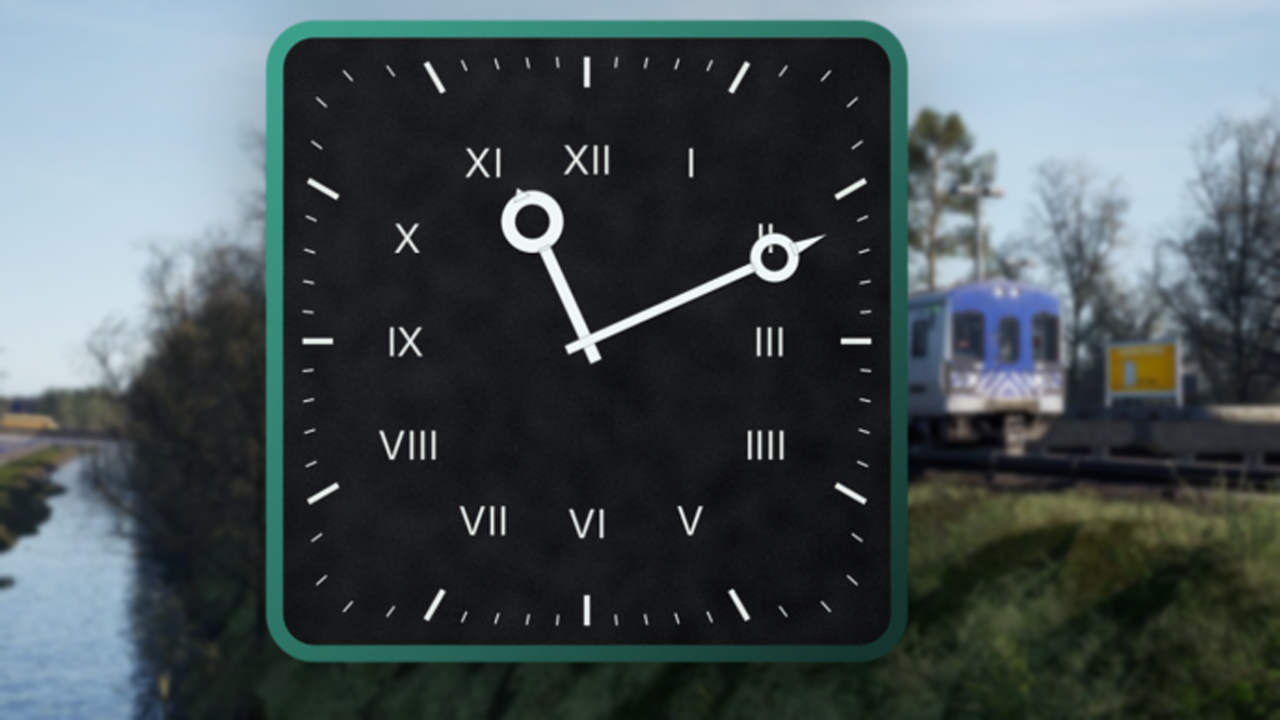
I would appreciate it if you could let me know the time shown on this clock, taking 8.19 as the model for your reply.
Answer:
11.11
